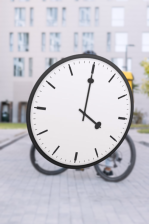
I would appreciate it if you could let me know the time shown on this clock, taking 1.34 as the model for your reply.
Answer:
4.00
